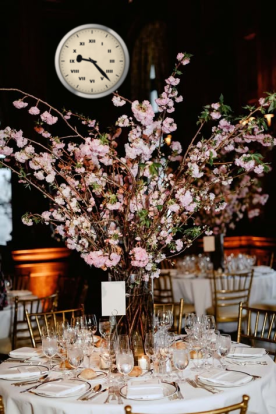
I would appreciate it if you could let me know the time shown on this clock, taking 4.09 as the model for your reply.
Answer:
9.23
